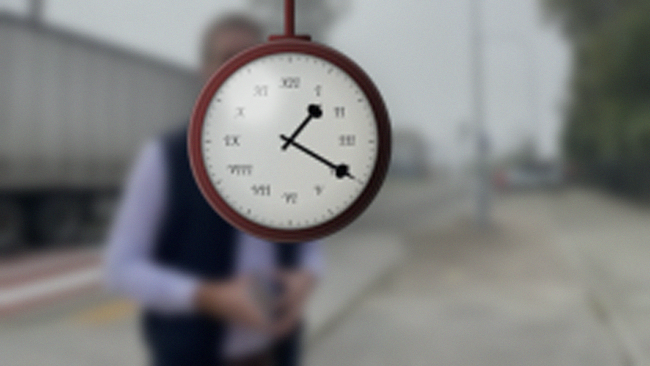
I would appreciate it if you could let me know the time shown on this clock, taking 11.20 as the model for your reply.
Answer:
1.20
